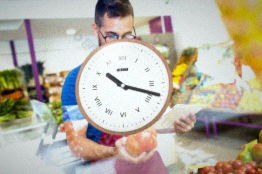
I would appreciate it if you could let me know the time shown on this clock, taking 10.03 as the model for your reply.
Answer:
10.18
